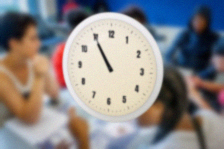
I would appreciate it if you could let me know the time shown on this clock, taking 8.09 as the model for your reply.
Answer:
10.55
